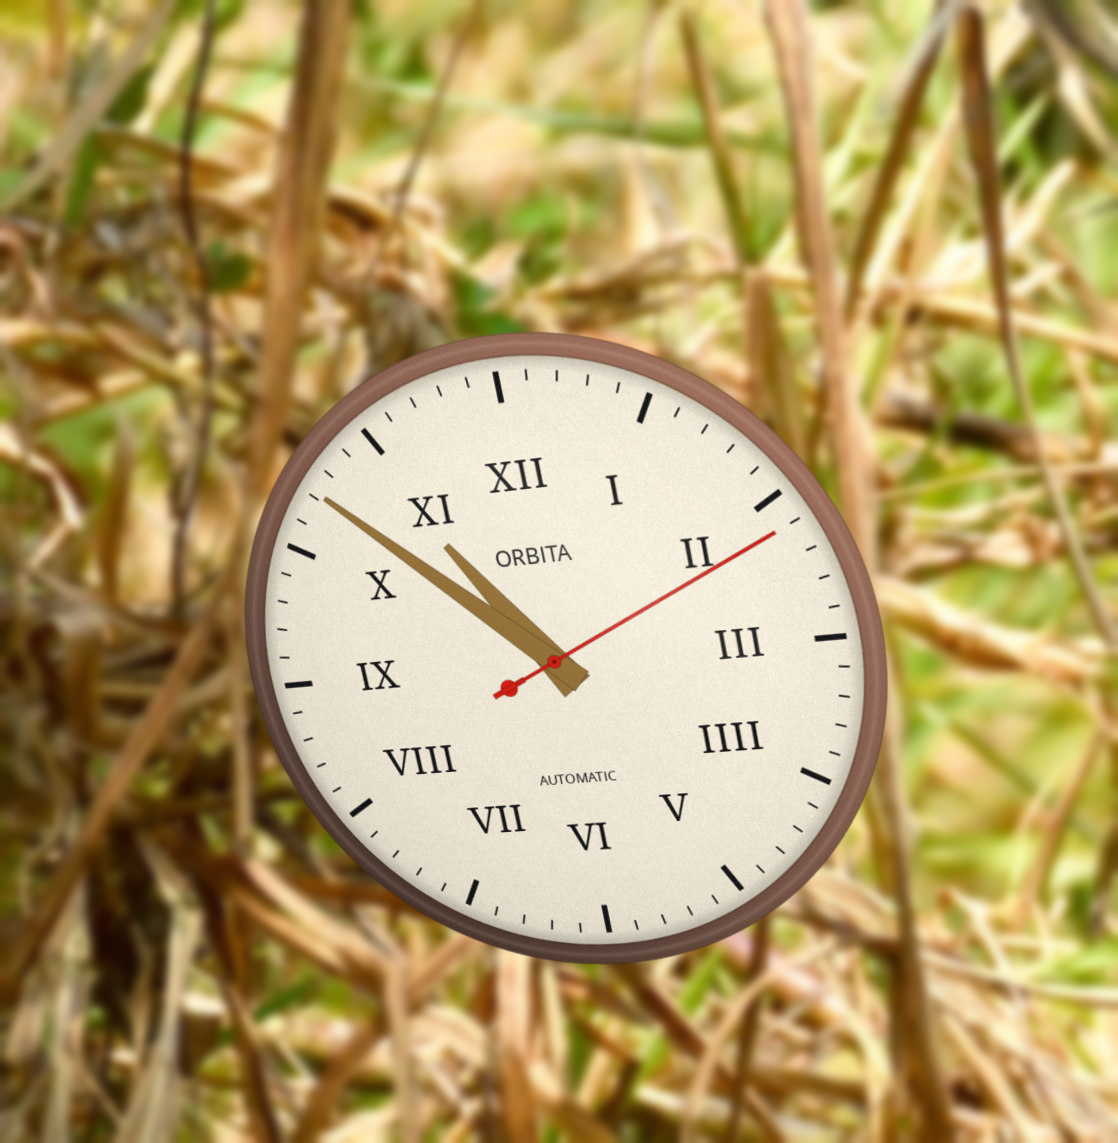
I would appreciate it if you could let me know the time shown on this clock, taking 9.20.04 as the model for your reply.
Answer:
10.52.11
